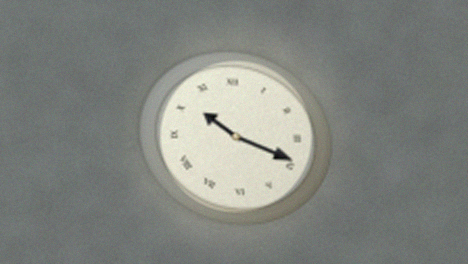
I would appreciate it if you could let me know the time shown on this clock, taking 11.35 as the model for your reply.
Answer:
10.19
